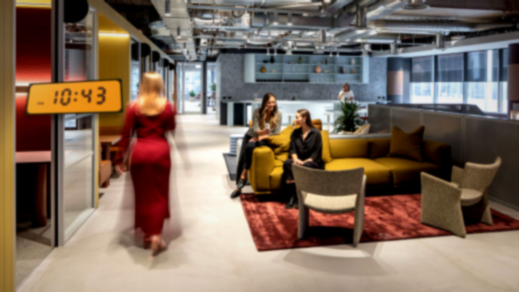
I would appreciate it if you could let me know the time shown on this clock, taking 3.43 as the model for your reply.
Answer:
10.43
